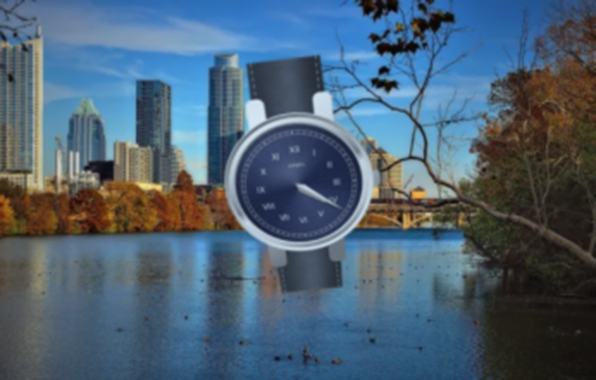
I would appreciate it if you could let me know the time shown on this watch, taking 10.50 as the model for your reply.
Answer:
4.21
